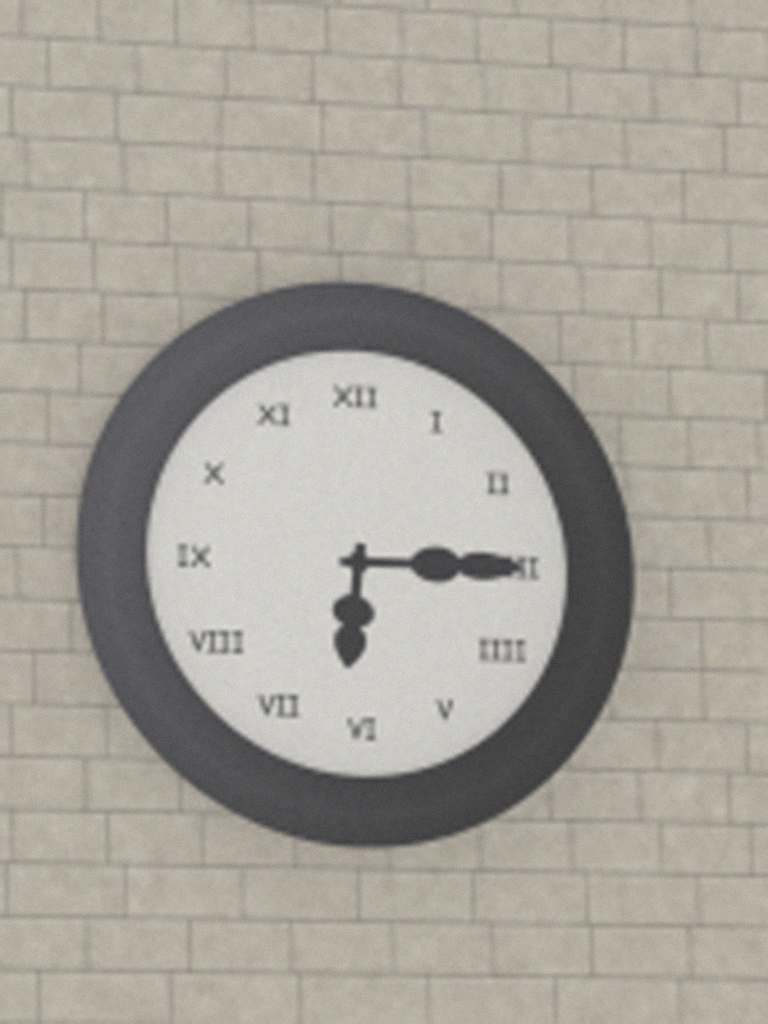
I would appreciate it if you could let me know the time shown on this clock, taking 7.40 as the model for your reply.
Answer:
6.15
